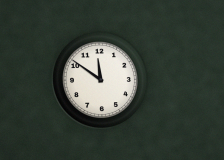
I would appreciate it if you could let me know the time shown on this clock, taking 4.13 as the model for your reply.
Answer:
11.51
